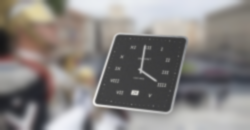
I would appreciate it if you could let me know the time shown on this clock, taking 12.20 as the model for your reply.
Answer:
3.59
